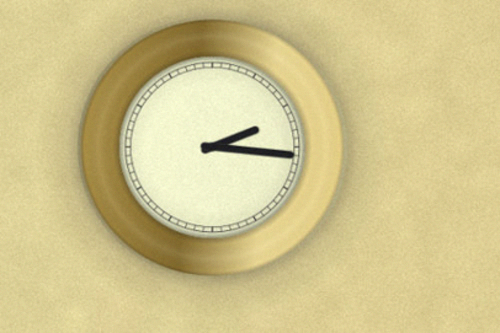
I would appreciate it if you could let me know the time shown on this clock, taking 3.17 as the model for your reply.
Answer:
2.16
